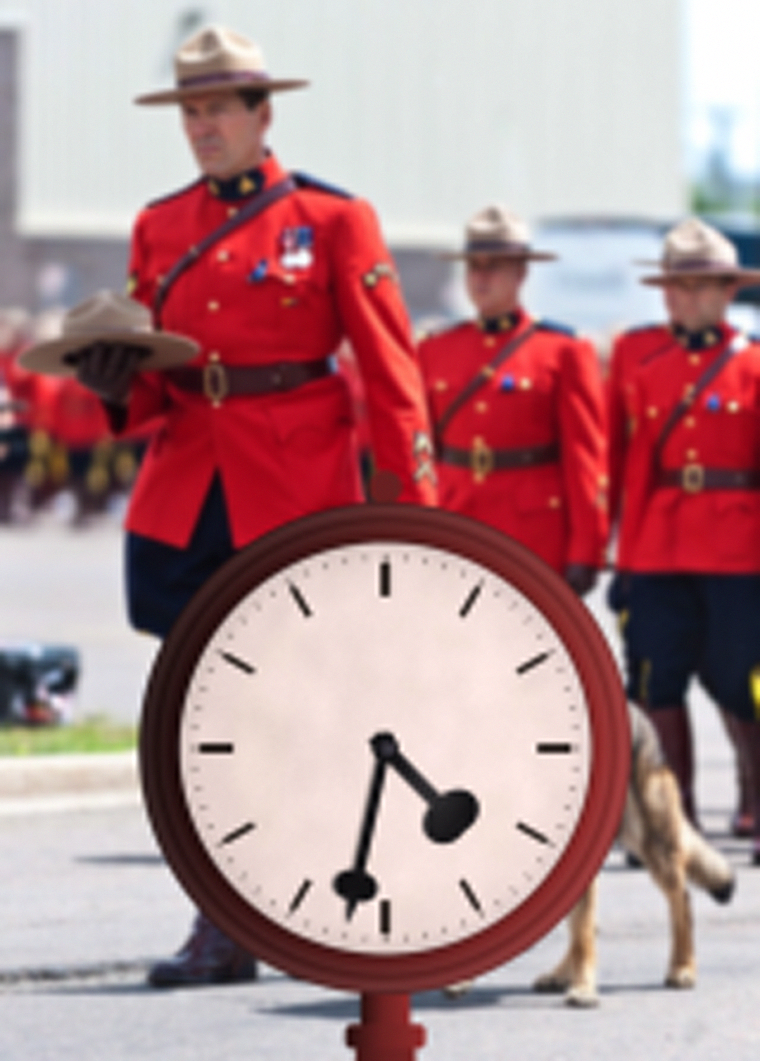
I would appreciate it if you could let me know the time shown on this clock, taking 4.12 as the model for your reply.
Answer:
4.32
